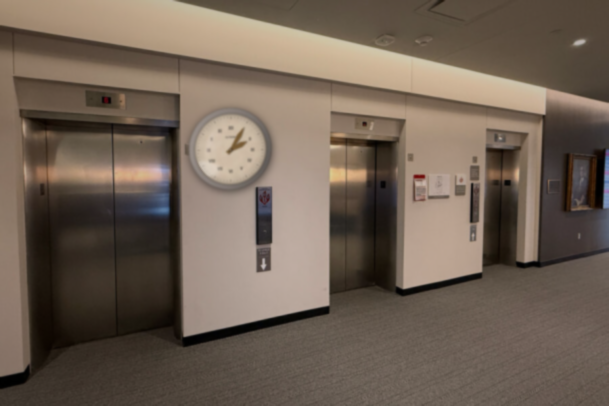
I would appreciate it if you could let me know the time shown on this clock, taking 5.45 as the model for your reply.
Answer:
2.05
